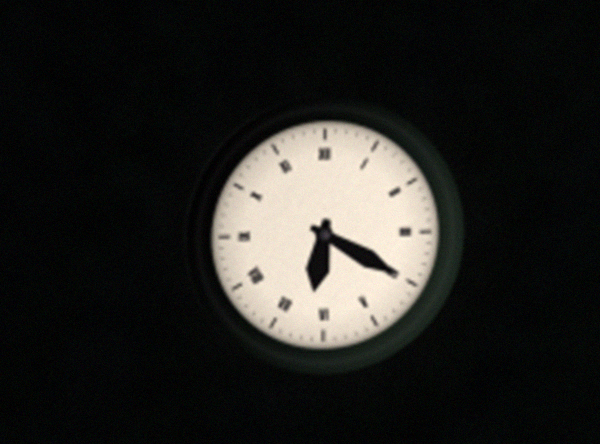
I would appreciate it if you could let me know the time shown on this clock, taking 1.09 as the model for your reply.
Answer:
6.20
